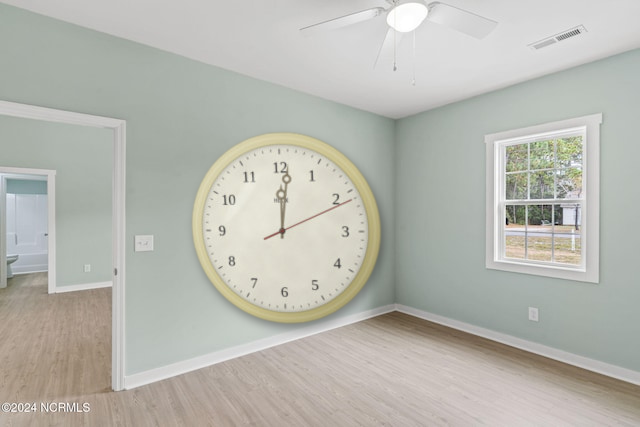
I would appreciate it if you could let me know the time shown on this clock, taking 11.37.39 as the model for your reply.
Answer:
12.01.11
